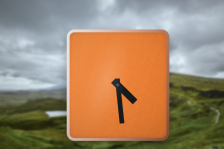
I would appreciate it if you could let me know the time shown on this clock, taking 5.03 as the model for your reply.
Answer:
4.29
